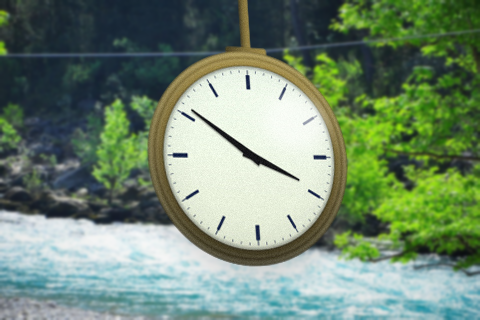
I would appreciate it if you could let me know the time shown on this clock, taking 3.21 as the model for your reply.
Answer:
3.51
